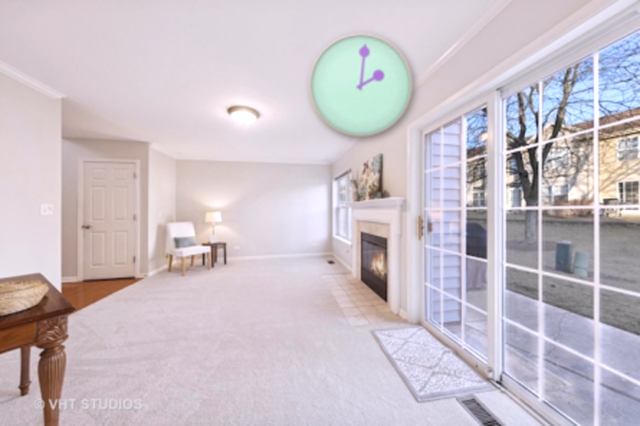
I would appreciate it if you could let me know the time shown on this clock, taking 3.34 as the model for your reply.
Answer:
2.01
